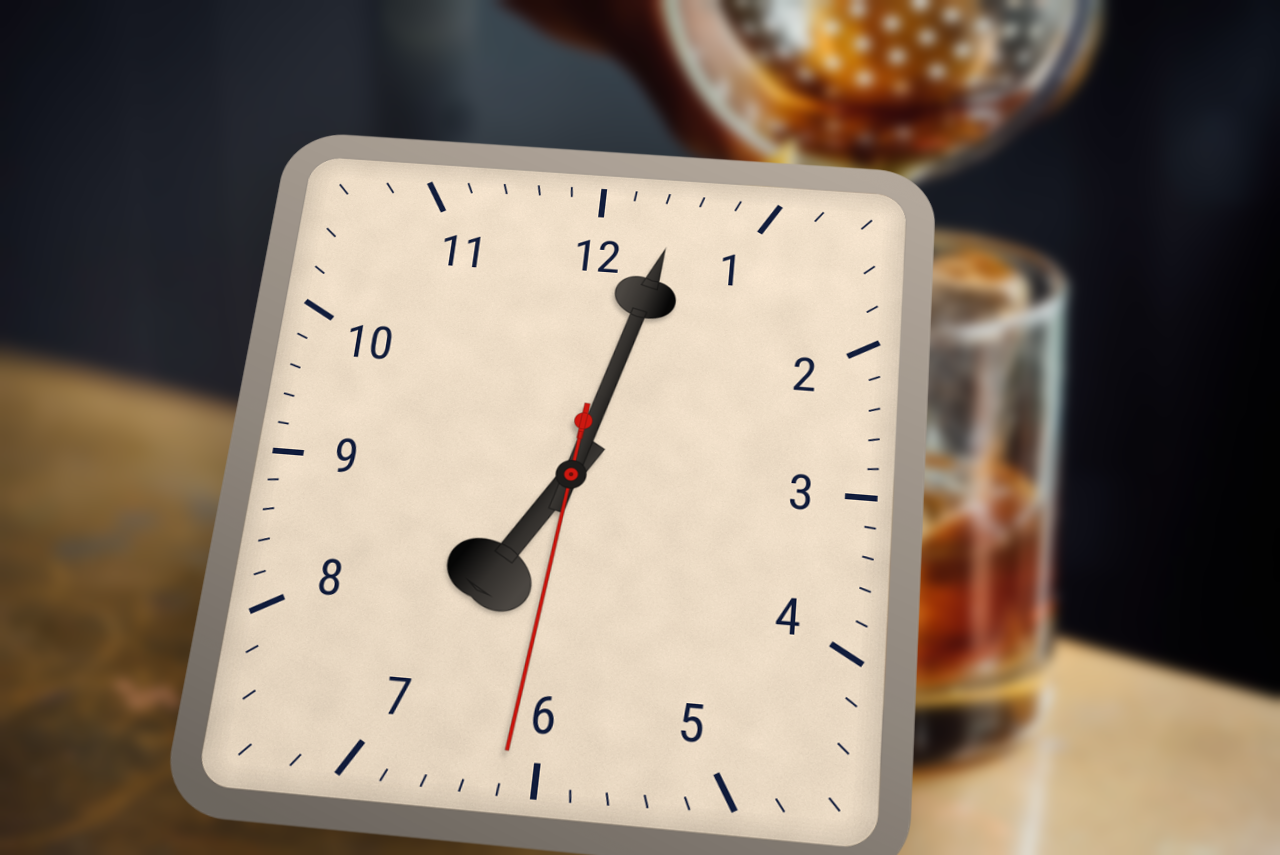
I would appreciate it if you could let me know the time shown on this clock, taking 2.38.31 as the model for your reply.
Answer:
7.02.31
